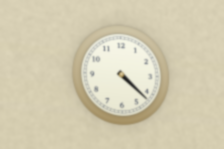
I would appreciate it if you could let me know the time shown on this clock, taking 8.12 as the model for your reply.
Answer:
4.22
